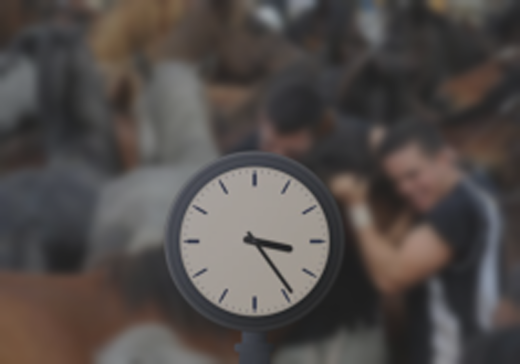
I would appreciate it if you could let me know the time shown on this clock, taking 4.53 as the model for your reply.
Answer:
3.24
